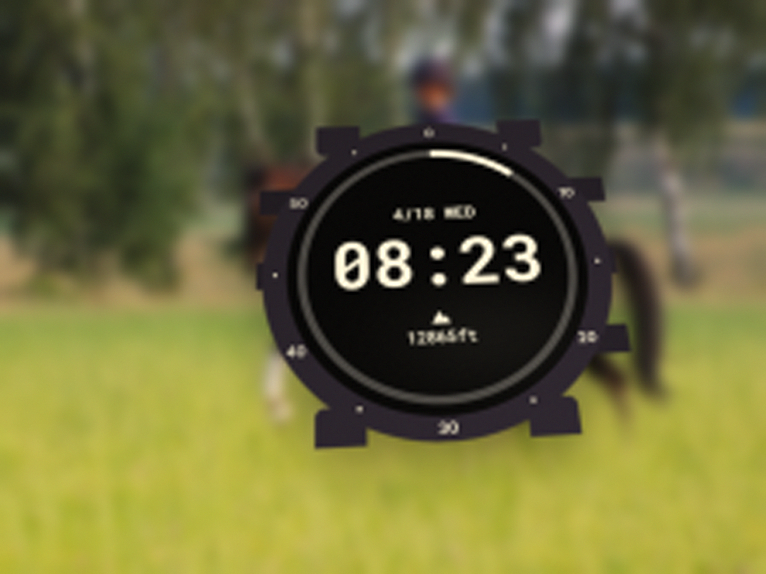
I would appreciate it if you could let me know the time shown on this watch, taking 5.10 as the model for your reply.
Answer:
8.23
